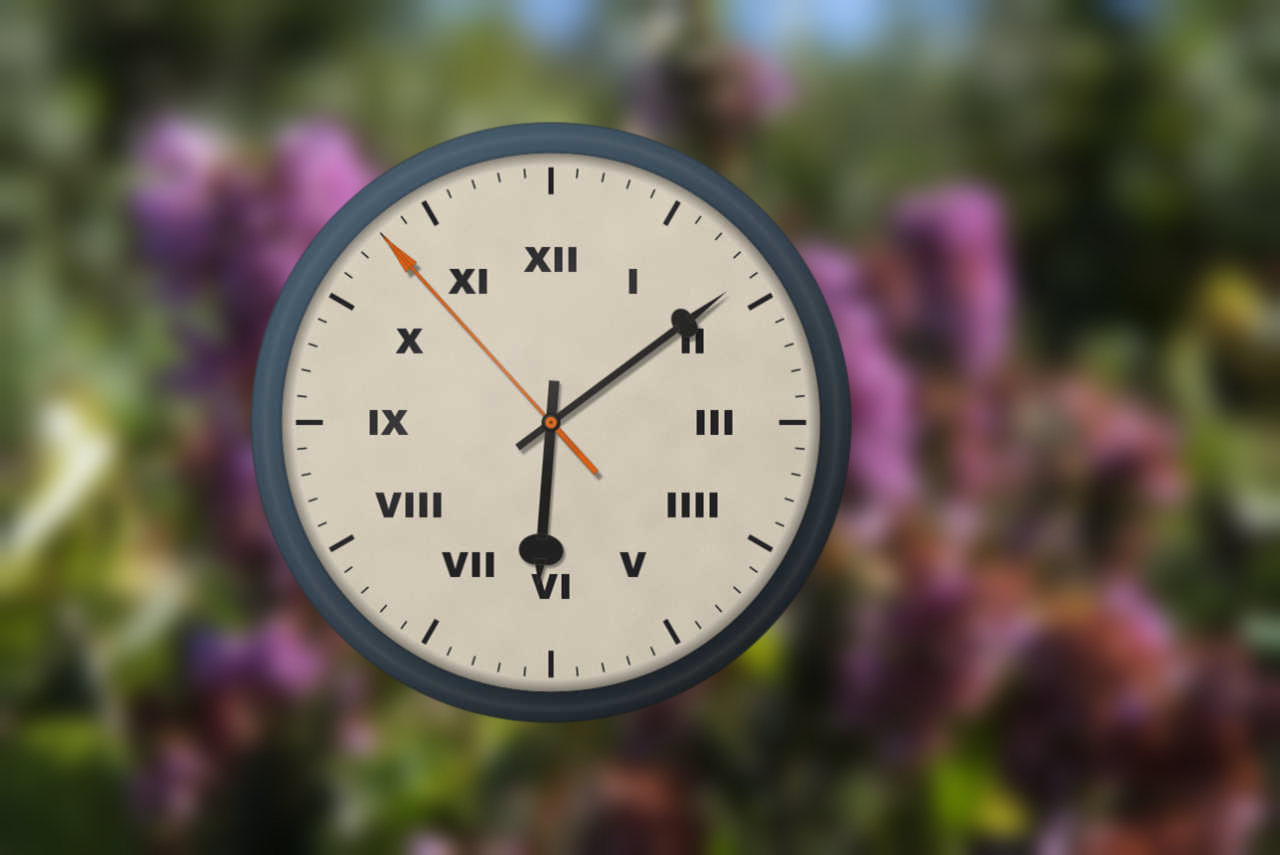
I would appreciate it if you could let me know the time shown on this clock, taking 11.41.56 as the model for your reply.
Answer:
6.08.53
